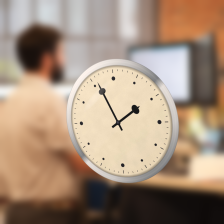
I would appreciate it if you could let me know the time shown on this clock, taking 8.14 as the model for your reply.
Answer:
1.56
